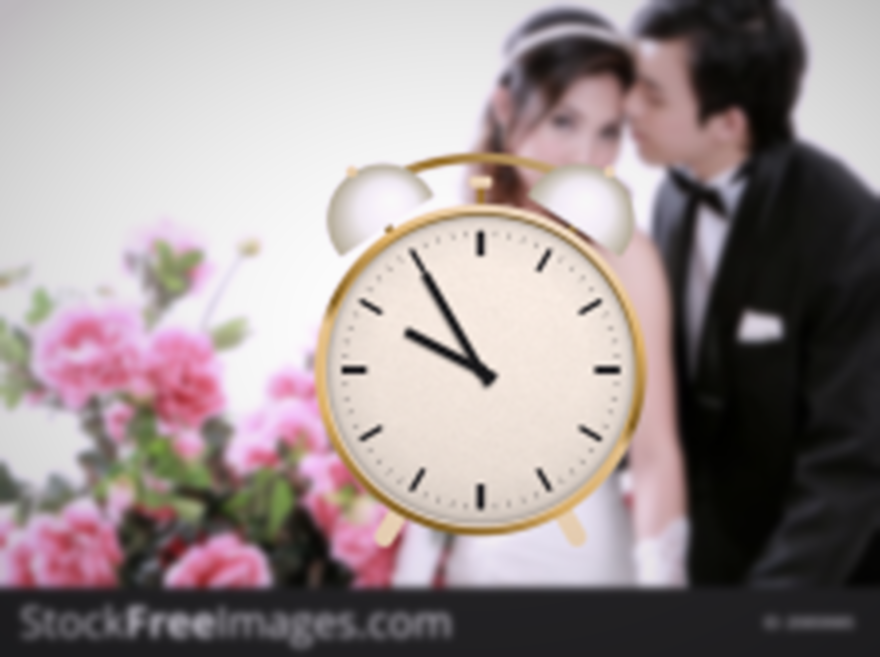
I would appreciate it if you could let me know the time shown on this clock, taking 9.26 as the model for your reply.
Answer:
9.55
